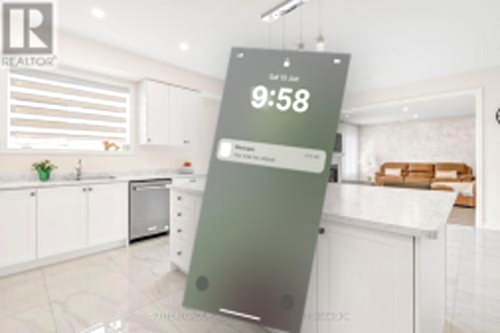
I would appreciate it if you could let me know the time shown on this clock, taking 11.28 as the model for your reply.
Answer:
9.58
